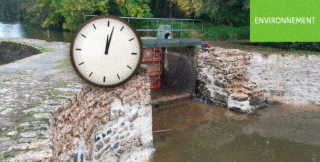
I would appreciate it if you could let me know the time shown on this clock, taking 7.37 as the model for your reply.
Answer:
12.02
